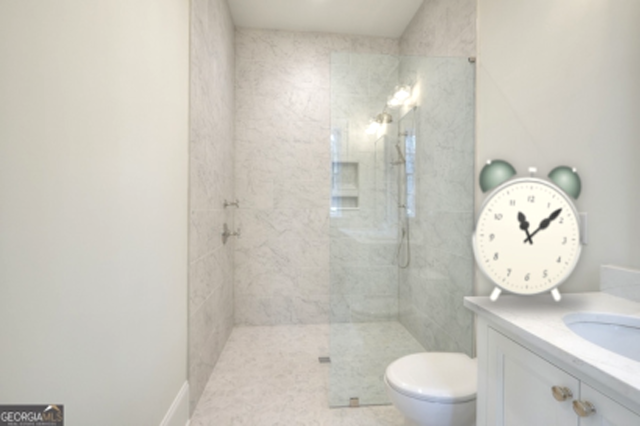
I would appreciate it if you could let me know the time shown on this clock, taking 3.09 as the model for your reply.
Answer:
11.08
